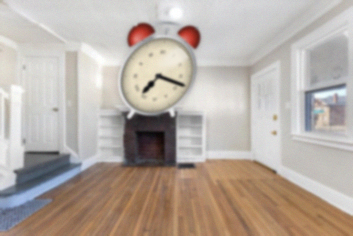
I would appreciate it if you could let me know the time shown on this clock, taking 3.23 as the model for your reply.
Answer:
7.18
